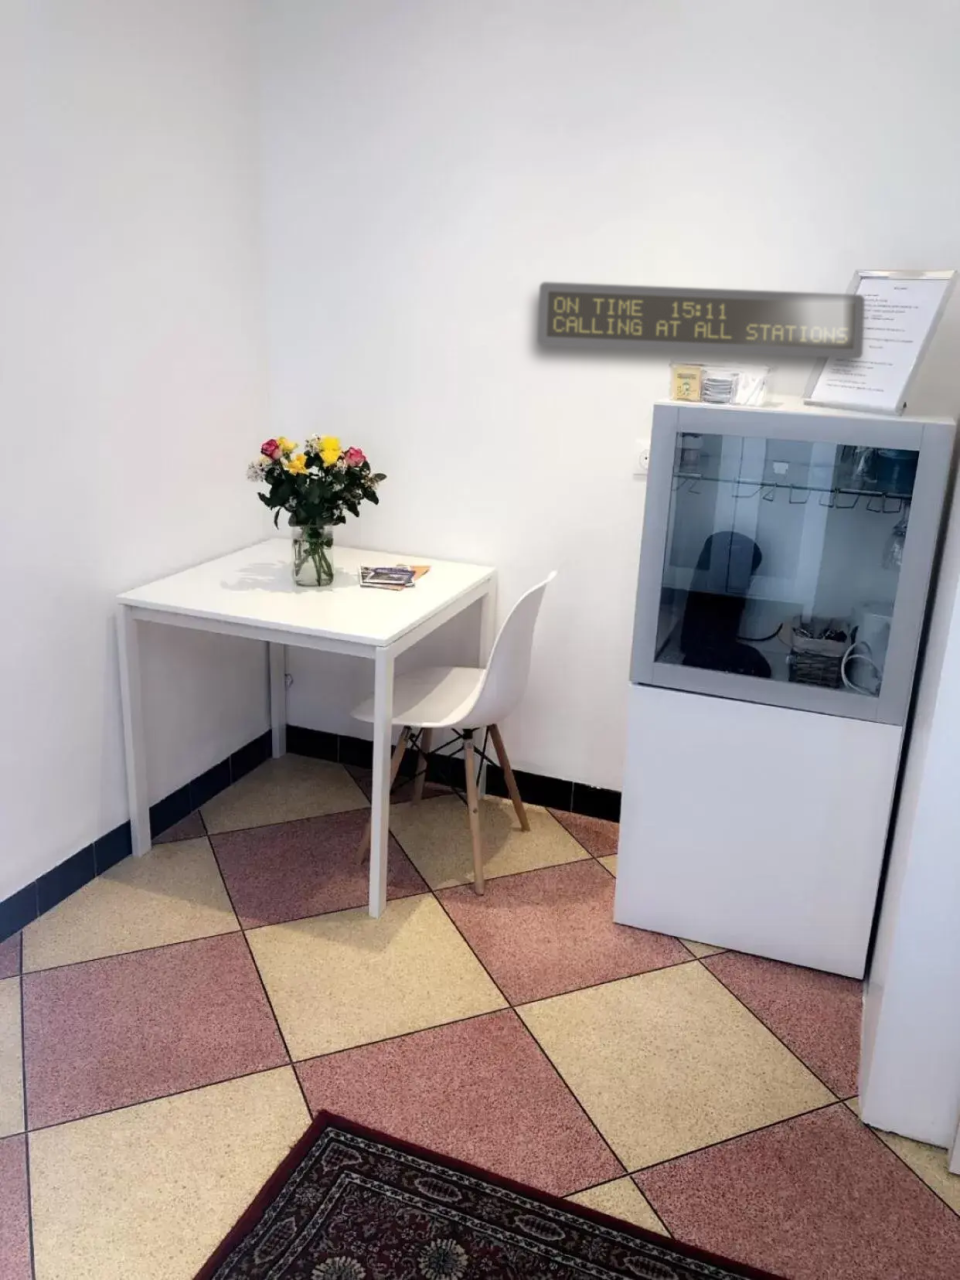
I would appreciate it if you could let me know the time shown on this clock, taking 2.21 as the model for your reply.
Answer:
15.11
